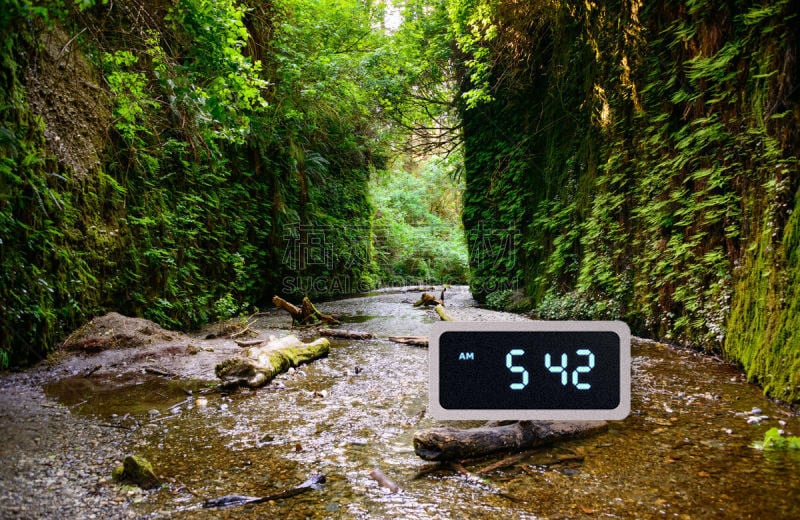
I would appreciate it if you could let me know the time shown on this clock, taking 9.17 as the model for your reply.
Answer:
5.42
